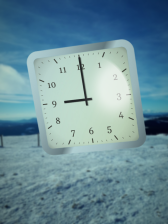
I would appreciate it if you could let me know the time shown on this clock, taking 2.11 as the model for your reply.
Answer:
9.00
